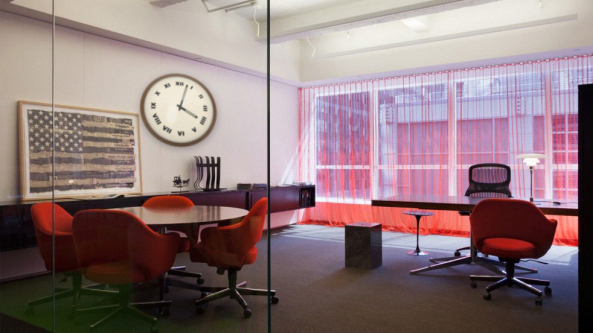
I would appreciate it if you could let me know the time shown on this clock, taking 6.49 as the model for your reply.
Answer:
4.03
